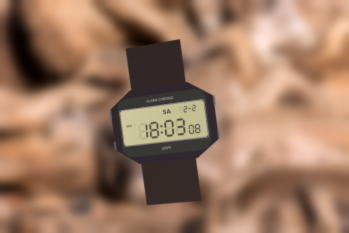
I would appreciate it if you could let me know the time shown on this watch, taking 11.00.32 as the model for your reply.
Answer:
18.03.08
